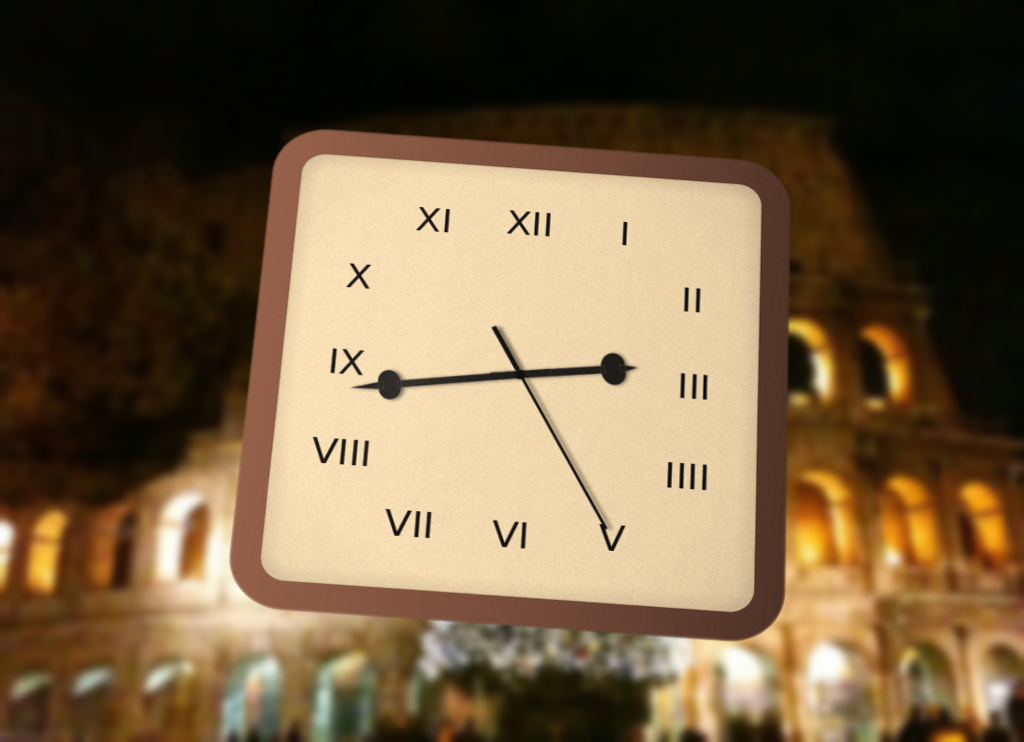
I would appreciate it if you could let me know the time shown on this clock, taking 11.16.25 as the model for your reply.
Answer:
2.43.25
